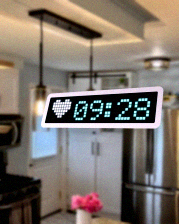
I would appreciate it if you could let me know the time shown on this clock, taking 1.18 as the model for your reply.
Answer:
9.28
